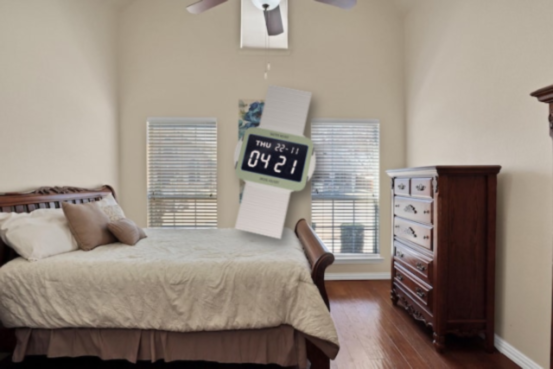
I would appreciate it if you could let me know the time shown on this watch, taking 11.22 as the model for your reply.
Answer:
4.21
